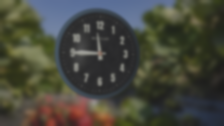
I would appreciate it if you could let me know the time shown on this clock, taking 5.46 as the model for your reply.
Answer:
11.45
